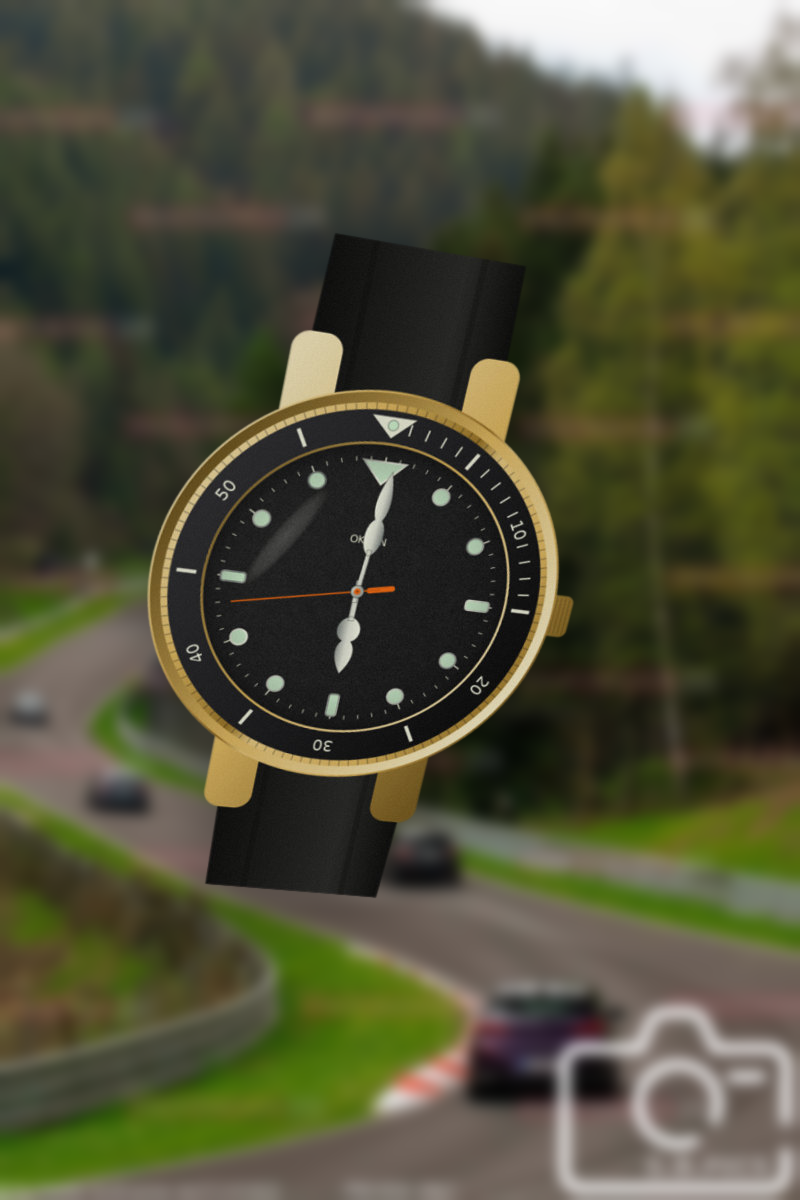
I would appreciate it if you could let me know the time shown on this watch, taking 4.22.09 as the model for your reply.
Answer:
6.00.43
